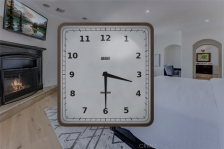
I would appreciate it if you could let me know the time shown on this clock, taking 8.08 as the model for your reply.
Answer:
3.30
